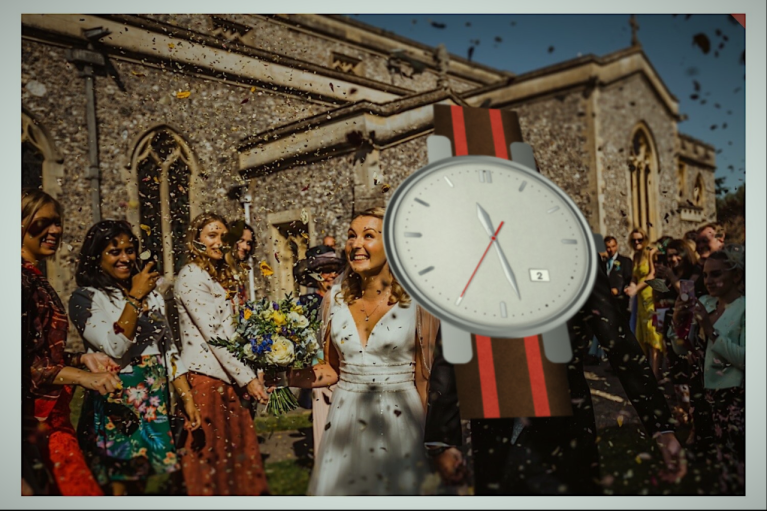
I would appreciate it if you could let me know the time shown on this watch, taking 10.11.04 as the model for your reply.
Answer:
11.27.35
